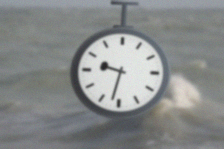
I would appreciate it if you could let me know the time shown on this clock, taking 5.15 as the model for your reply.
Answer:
9.32
